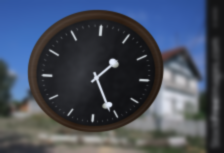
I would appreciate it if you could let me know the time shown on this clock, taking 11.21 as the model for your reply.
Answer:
1.26
